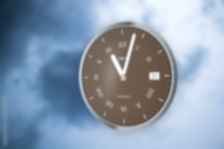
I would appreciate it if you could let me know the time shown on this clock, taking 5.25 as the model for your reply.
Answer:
11.03
